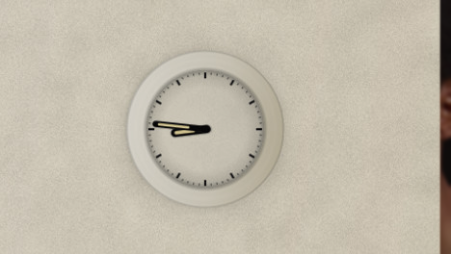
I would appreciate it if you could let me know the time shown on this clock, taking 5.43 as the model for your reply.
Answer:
8.46
